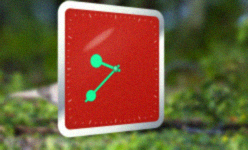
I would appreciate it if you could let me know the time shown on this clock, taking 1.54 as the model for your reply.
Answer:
9.38
